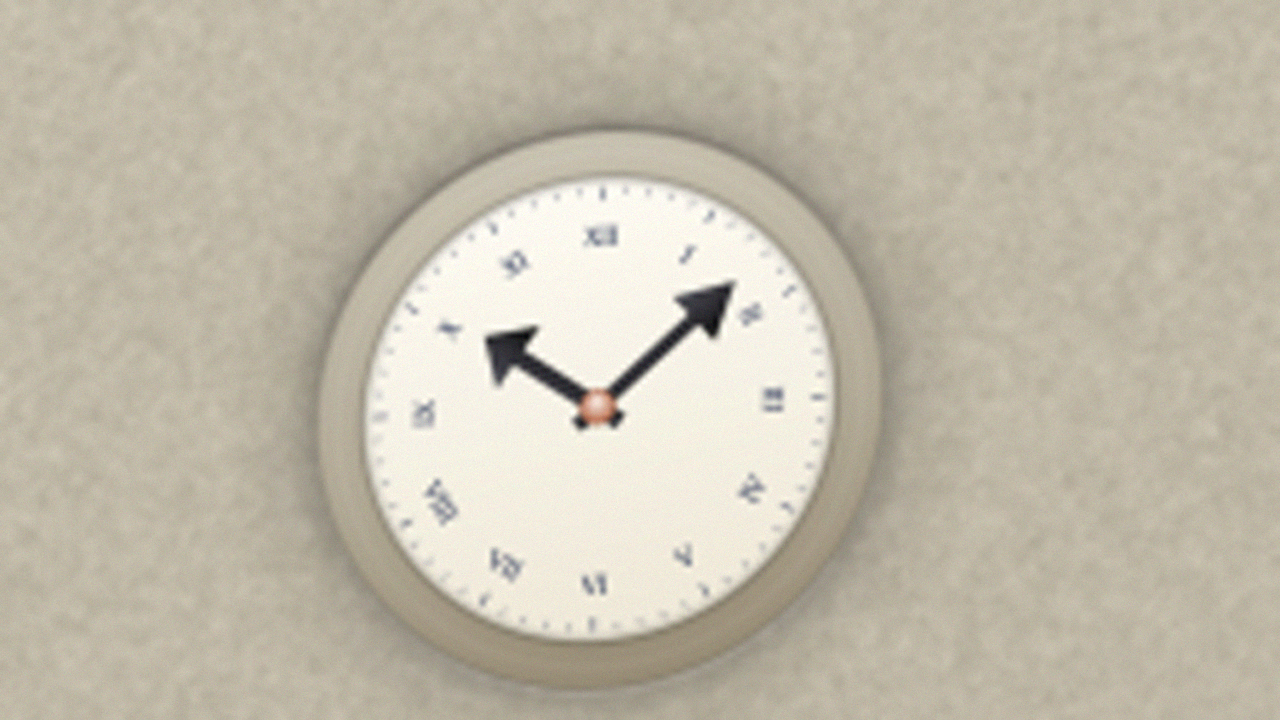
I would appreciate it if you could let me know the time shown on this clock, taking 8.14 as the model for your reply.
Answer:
10.08
